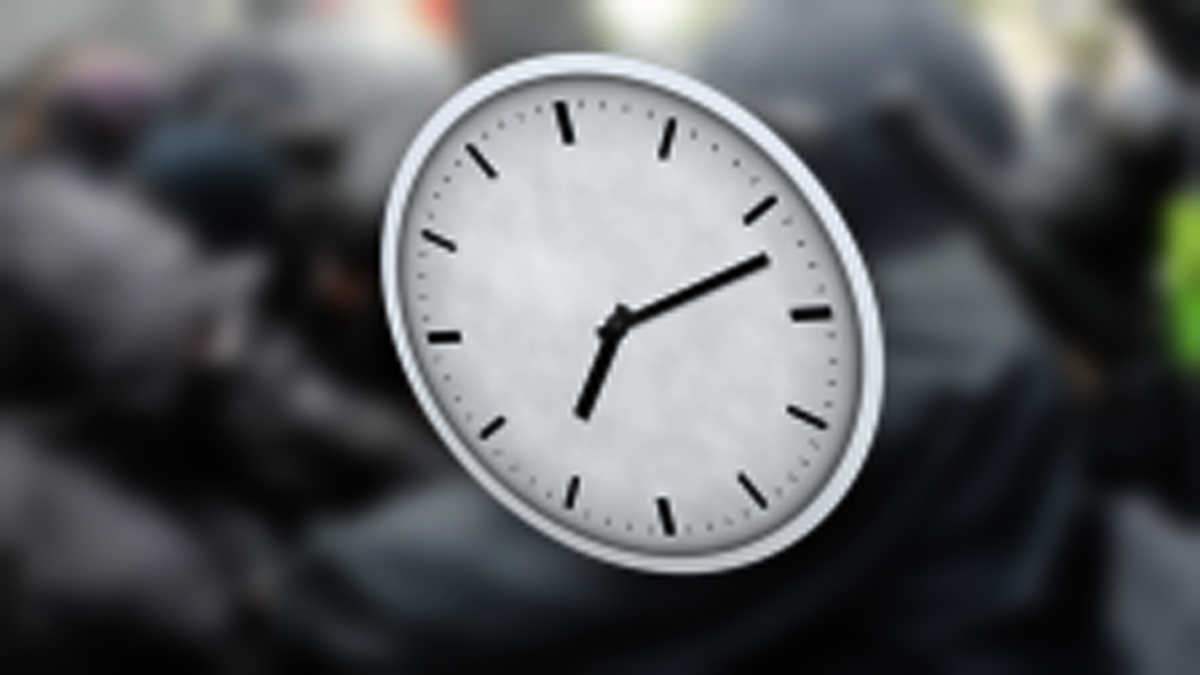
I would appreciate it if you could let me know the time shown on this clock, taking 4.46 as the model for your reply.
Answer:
7.12
